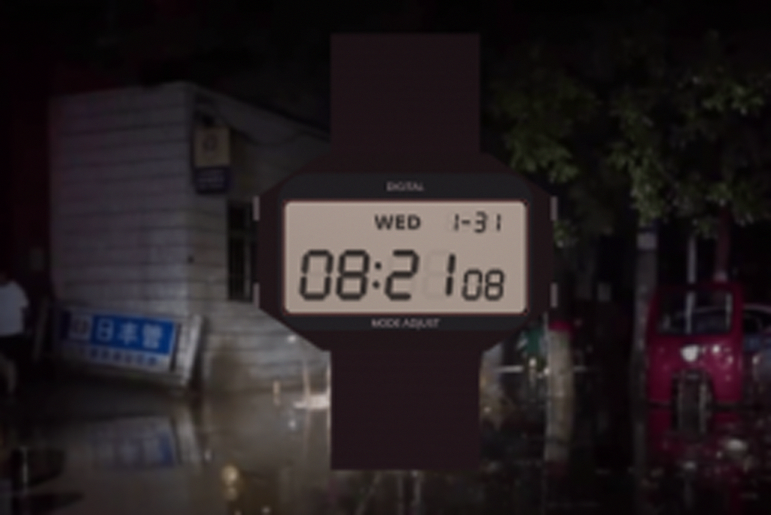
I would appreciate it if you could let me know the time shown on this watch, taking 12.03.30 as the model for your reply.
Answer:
8.21.08
